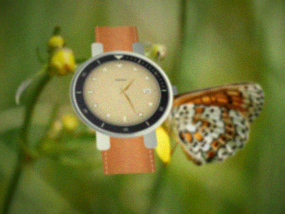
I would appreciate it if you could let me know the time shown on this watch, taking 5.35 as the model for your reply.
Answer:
1.26
